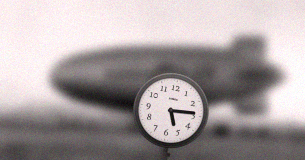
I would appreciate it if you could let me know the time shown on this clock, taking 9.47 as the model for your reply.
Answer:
5.14
